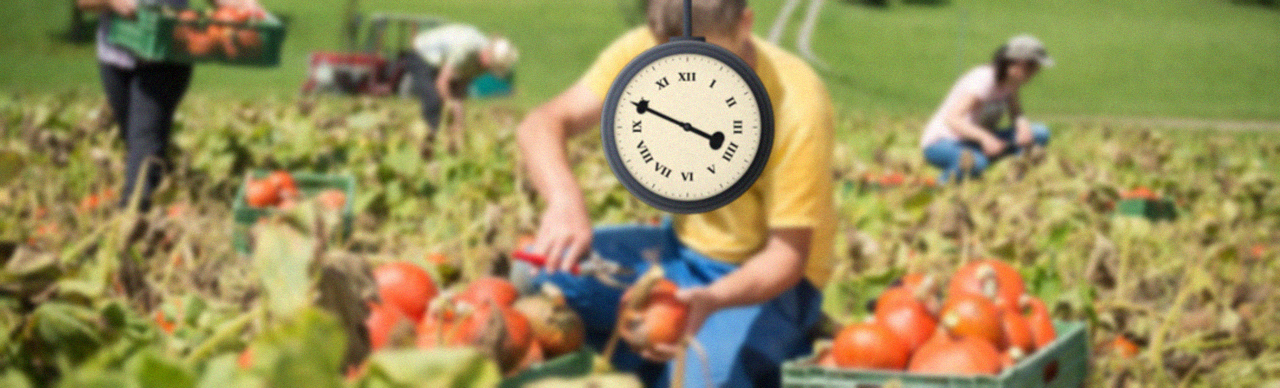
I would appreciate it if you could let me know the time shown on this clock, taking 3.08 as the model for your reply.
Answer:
3.49
